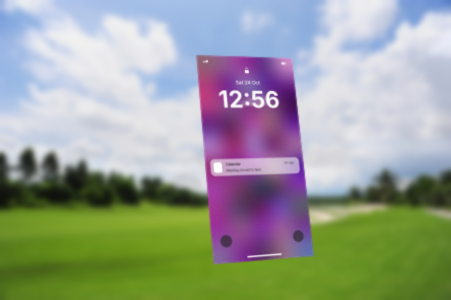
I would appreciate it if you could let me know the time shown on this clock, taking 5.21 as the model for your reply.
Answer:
12.56
